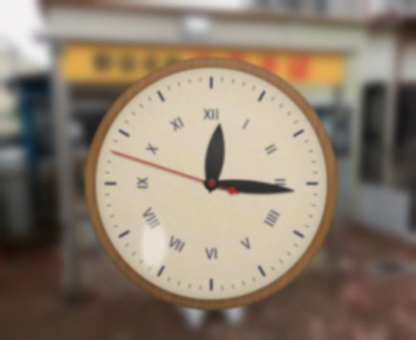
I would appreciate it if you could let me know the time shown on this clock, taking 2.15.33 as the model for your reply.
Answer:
12.15.48
